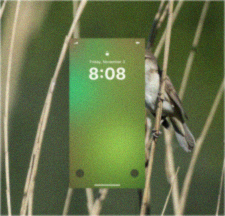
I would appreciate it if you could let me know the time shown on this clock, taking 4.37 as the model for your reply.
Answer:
8.08
